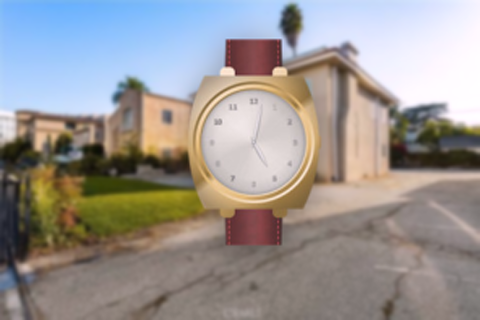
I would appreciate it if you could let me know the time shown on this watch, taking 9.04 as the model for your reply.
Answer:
5.02
